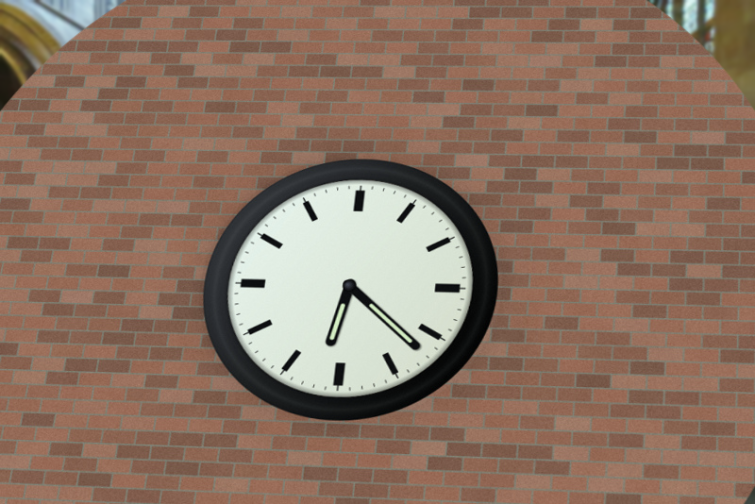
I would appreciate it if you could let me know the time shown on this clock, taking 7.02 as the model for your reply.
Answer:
6.22
